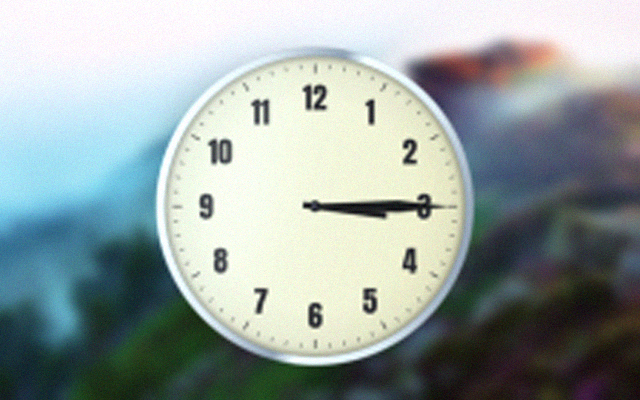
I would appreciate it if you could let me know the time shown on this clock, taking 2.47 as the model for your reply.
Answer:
3.15
